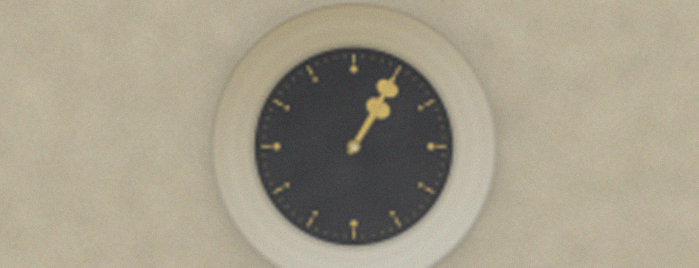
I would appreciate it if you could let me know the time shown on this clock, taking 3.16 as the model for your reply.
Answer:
1.05
